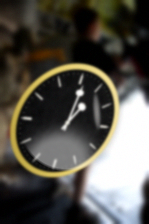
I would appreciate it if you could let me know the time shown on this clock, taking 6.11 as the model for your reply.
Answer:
1.01
